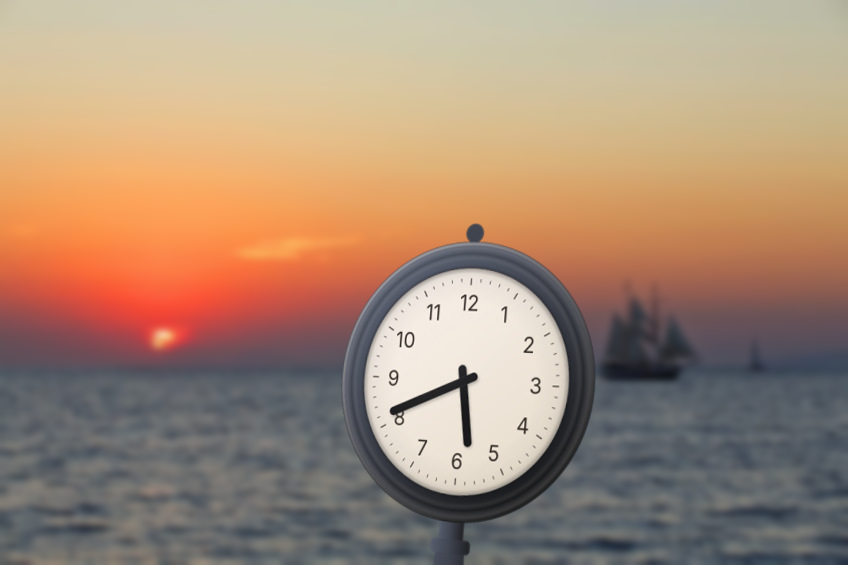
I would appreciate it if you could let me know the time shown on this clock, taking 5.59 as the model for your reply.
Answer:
5.41
